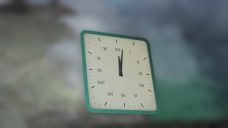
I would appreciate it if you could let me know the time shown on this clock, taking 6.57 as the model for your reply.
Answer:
12.02
